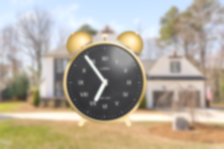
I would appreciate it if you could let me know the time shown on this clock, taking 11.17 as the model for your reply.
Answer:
6.54
